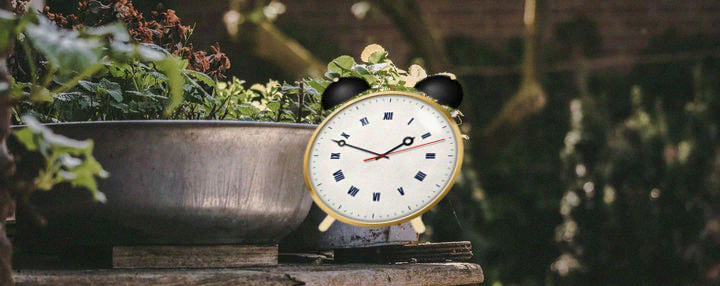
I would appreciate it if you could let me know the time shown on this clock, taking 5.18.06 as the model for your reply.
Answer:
1.48.12
